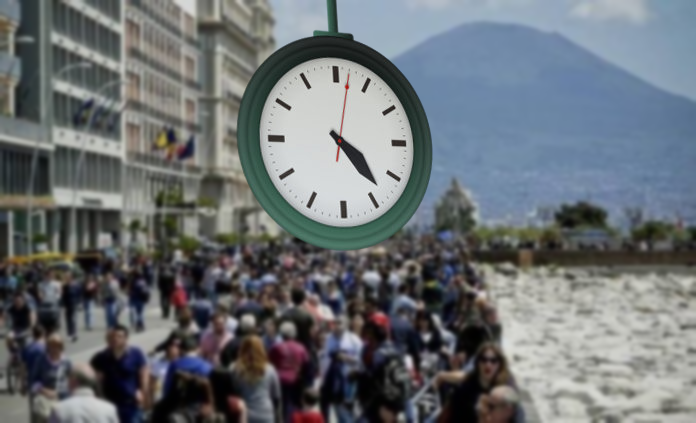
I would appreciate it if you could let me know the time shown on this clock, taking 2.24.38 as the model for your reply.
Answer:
4.23.02
